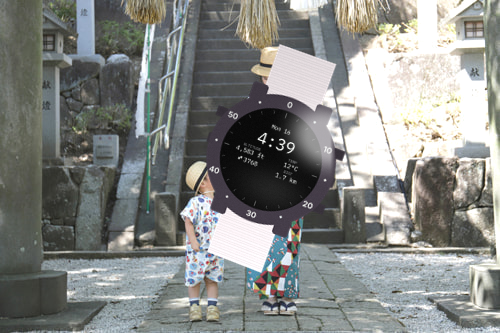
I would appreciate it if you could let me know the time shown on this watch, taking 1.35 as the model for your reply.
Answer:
4.39
